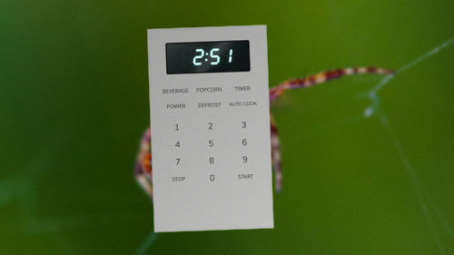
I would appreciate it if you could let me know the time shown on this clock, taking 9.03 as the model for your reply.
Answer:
2.51
